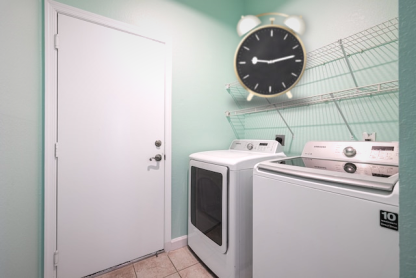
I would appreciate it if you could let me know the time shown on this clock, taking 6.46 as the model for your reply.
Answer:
9.13
